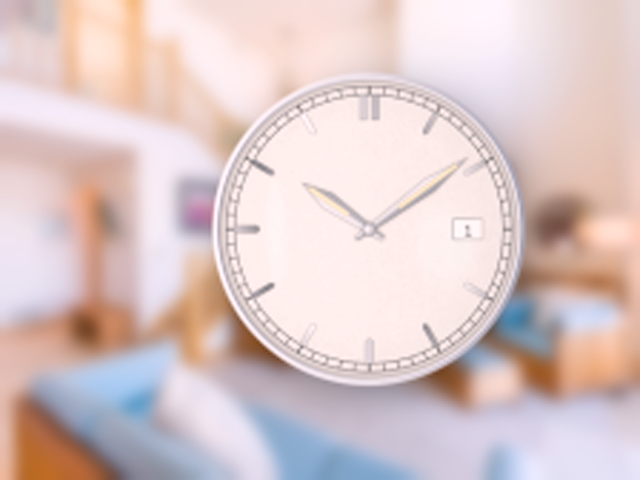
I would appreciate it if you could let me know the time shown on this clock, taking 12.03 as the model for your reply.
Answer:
10.09
